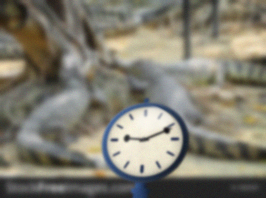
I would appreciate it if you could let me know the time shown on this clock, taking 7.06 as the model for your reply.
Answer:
9.11
